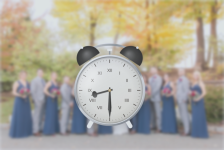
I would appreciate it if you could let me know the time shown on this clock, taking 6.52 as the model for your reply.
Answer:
8.30
